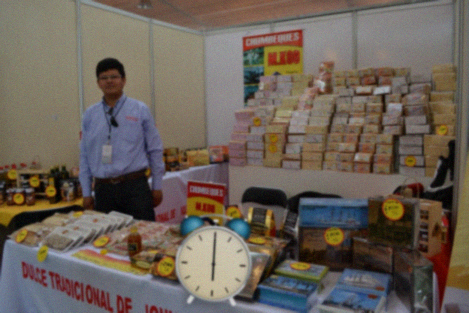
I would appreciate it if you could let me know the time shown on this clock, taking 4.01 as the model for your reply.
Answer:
6.00
